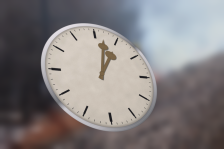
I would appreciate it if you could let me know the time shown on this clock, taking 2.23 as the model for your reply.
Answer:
1.02
